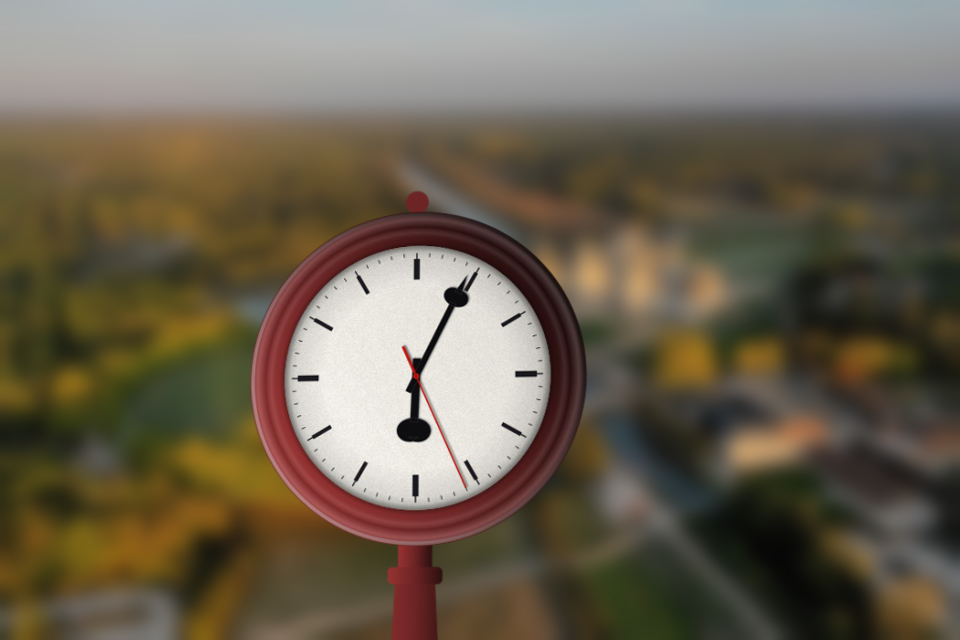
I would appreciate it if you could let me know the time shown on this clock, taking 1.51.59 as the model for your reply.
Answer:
6.04.26
